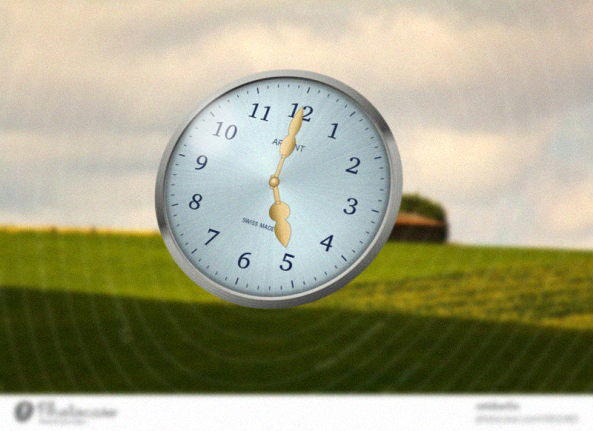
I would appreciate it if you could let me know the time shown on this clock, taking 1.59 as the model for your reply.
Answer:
5.00
